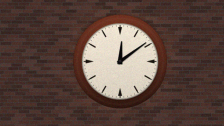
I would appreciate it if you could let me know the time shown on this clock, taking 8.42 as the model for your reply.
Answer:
12.09
